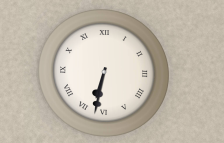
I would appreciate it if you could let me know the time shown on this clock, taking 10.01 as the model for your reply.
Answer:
6.32
